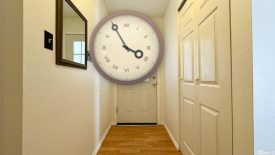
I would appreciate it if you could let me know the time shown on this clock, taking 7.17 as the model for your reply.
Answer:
3.55
